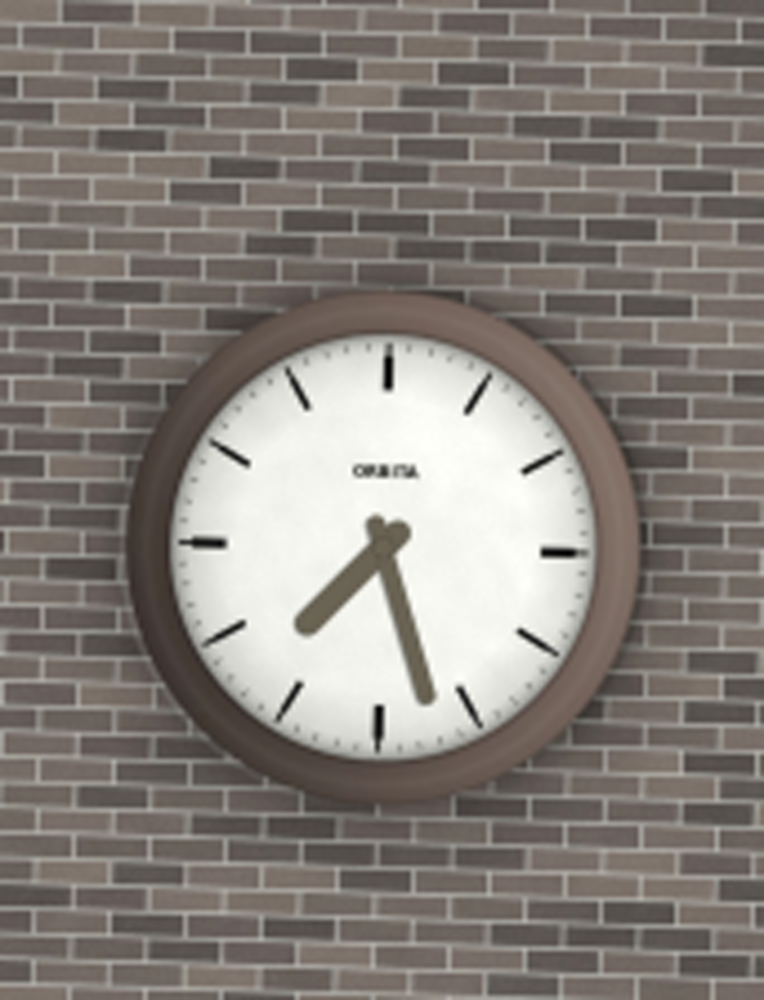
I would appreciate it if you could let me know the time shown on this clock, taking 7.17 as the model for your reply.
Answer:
7.27
